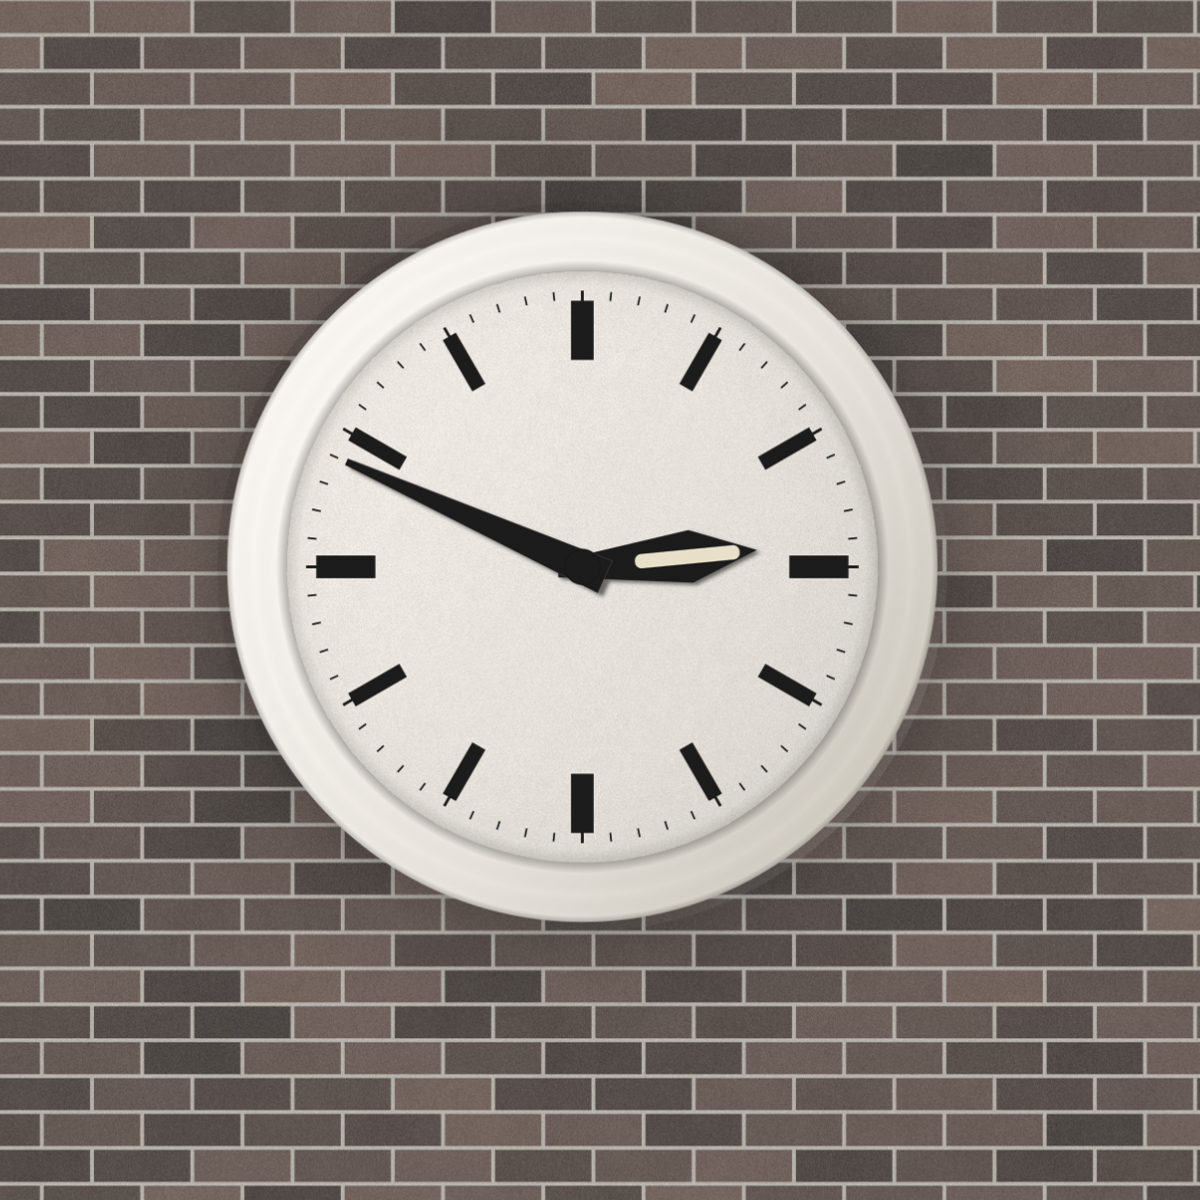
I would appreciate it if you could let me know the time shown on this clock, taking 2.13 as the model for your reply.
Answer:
2.49
